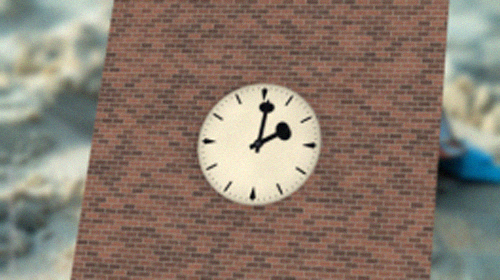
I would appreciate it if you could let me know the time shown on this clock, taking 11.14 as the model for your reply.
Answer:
2.01
